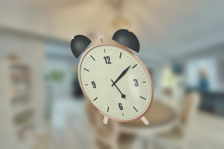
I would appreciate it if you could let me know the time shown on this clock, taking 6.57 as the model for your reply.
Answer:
5.09
